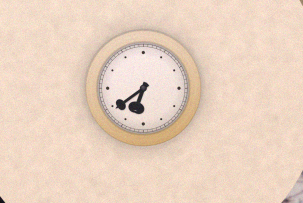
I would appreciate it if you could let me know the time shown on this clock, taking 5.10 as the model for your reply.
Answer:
6.39
